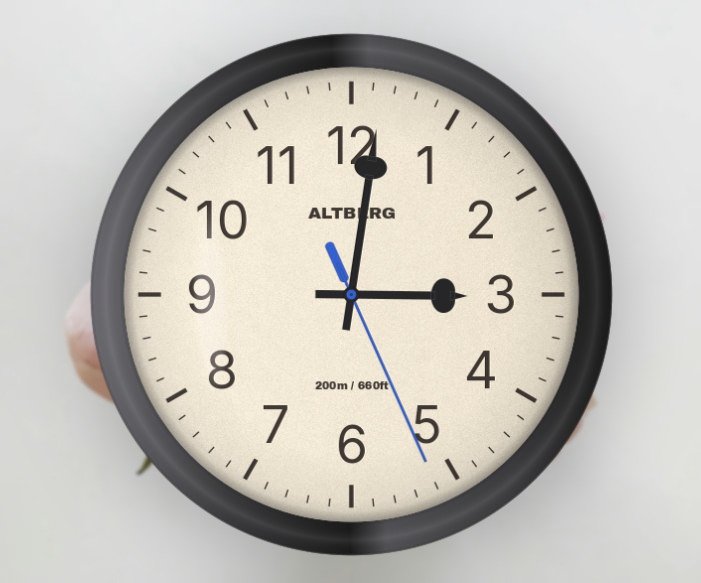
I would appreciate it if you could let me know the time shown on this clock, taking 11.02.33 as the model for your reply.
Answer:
3.01.26
